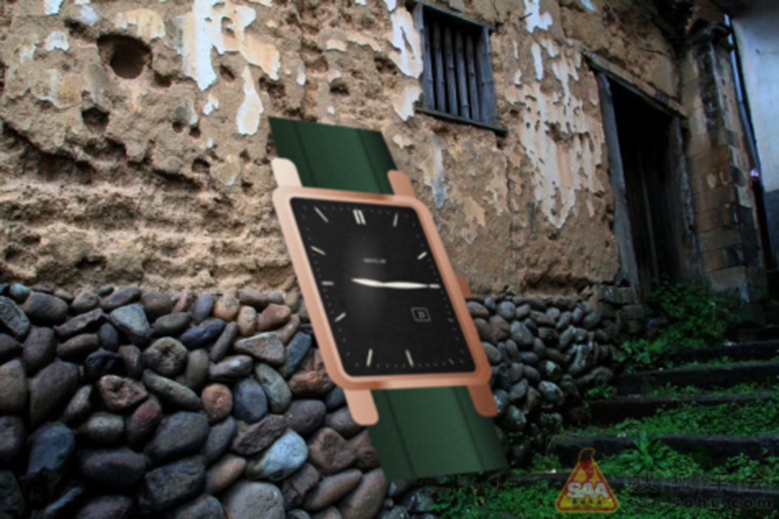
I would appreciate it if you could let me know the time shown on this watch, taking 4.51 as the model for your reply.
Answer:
9.15
